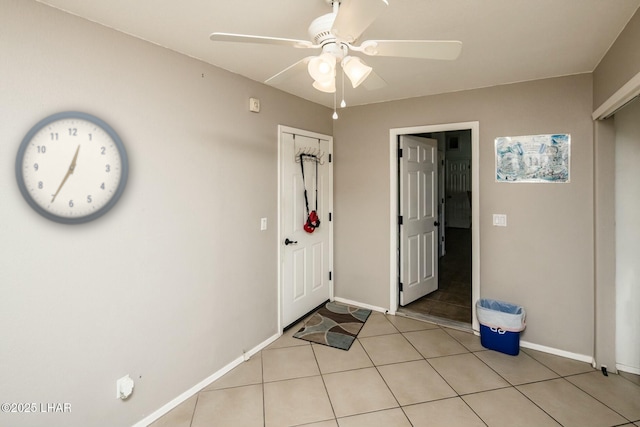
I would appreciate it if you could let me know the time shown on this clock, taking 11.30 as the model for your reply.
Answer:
12.35
